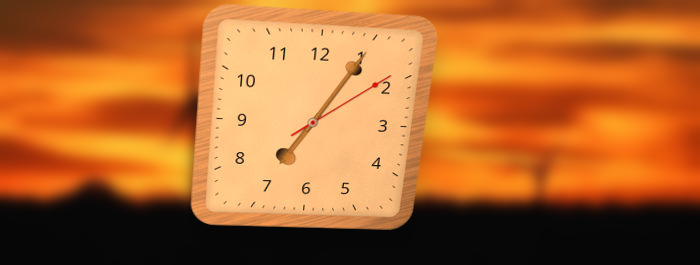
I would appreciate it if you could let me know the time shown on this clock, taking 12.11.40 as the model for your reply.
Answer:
7.05.09
